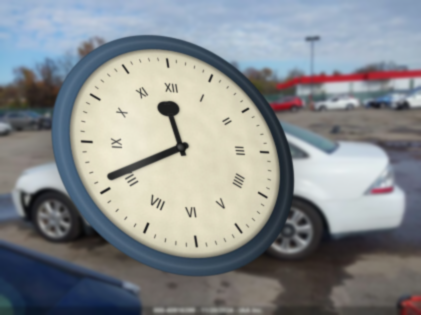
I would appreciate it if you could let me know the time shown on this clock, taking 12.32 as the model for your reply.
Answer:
11.41
